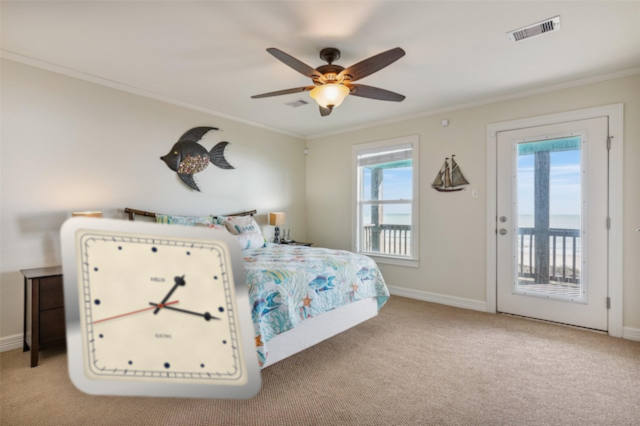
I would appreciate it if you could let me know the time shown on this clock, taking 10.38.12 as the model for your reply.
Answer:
1.16.42
